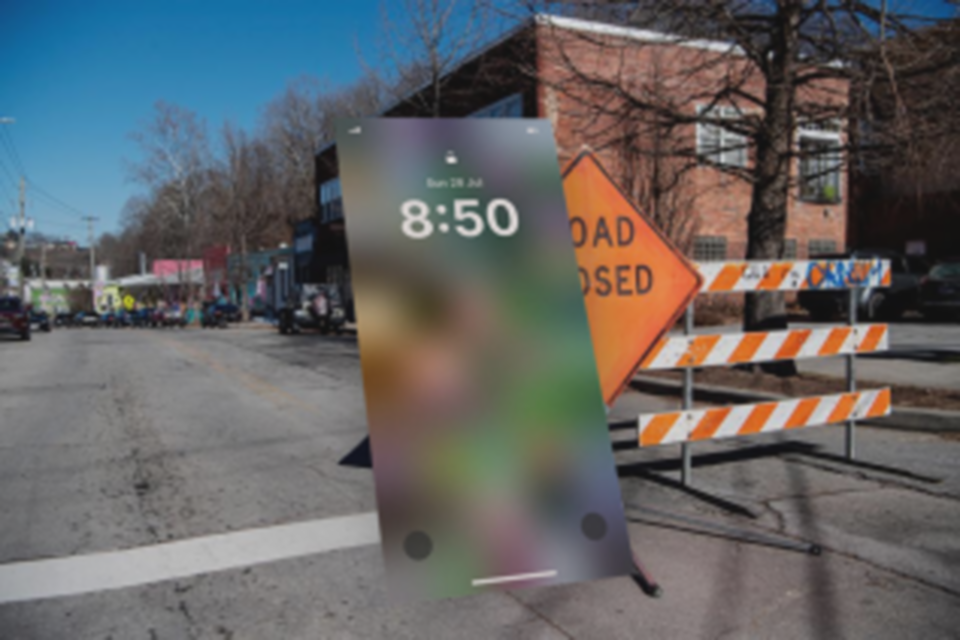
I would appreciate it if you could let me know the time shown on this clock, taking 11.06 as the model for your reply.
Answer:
8.50
